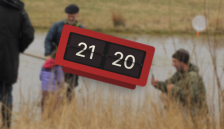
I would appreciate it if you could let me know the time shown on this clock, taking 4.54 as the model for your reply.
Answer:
21.20
